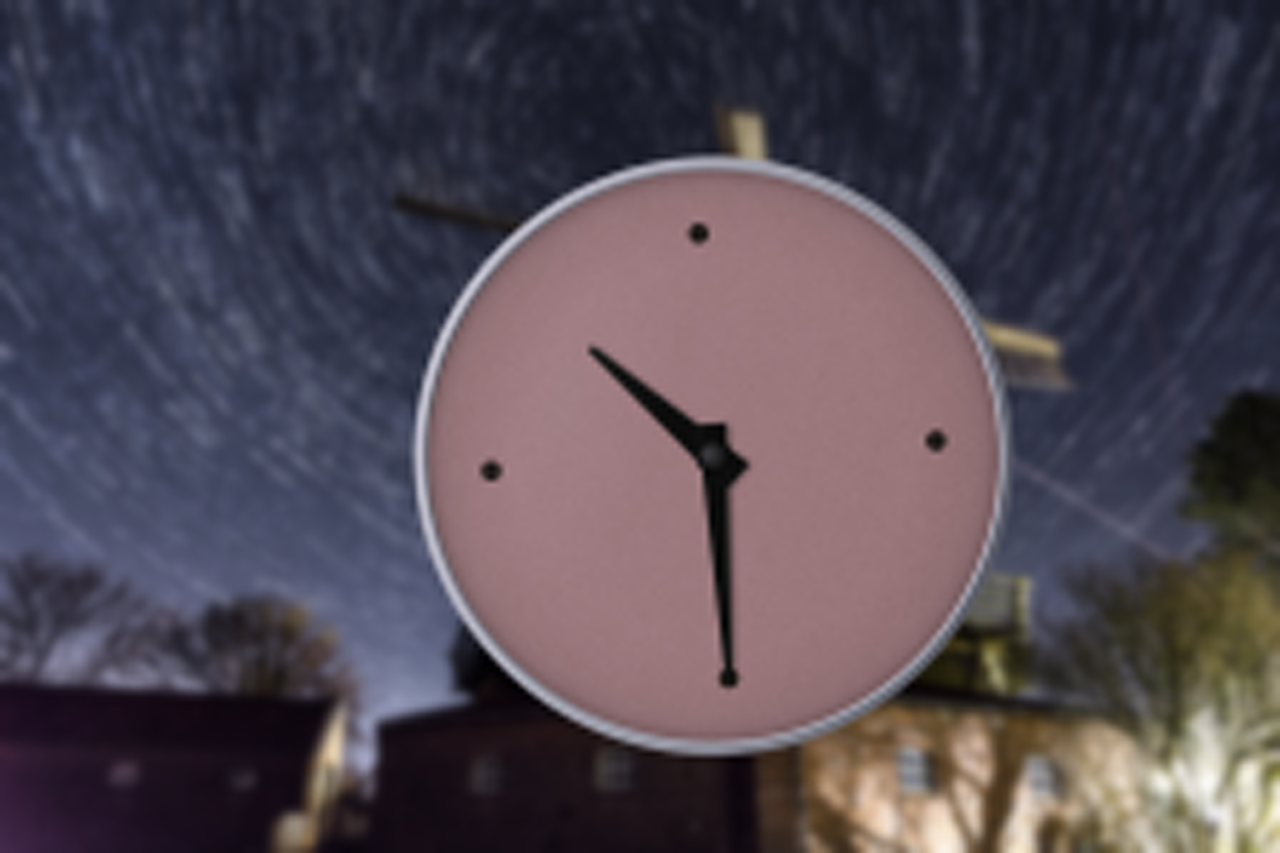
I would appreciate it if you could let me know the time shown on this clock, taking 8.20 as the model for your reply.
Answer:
10.30
